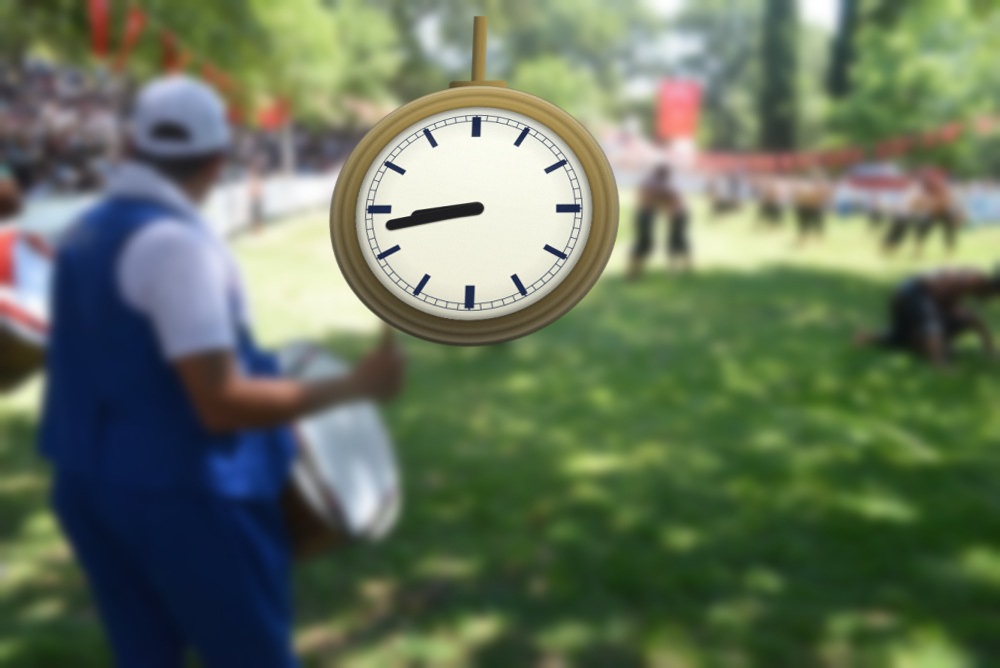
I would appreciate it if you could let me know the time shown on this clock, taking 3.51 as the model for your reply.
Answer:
8.43
